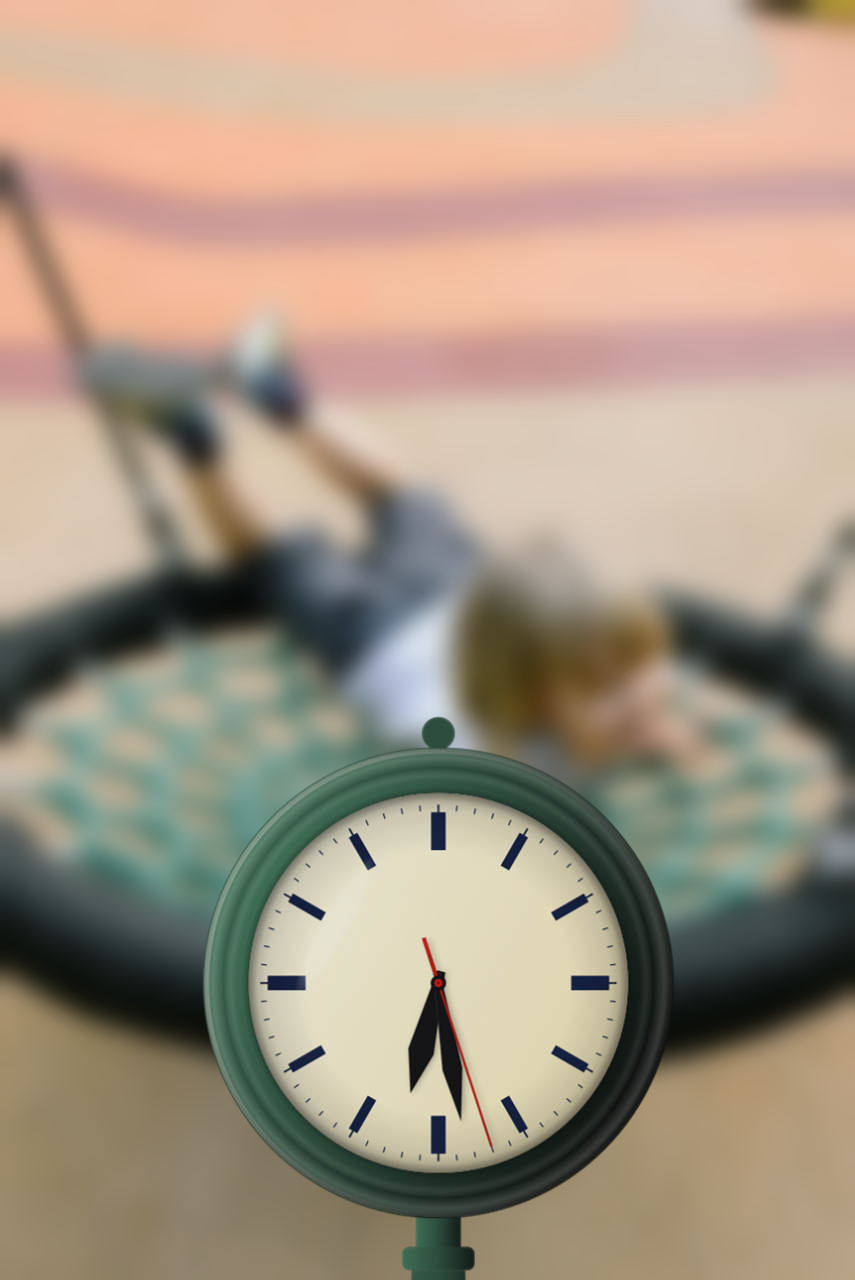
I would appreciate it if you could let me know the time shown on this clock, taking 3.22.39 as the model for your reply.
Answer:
6.28.27
